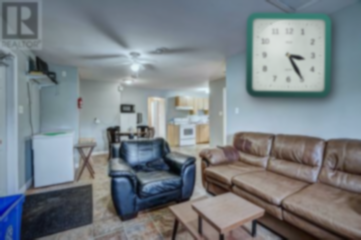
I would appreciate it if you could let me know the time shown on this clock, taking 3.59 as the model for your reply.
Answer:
3.25
